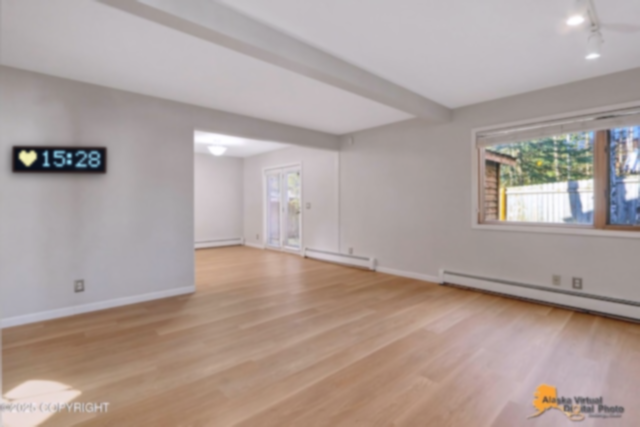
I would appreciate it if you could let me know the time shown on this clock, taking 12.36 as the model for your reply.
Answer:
15.28
